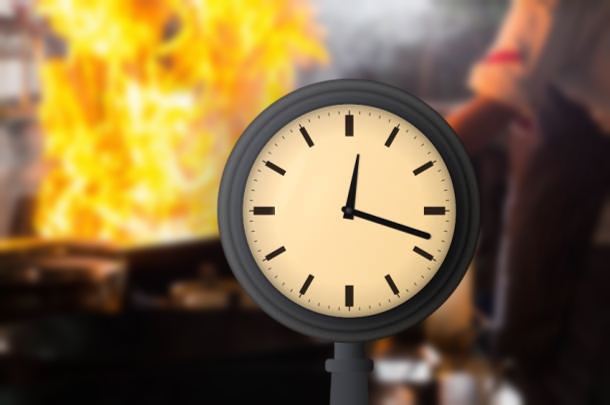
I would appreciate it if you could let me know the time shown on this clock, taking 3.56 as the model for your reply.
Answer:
12.18
